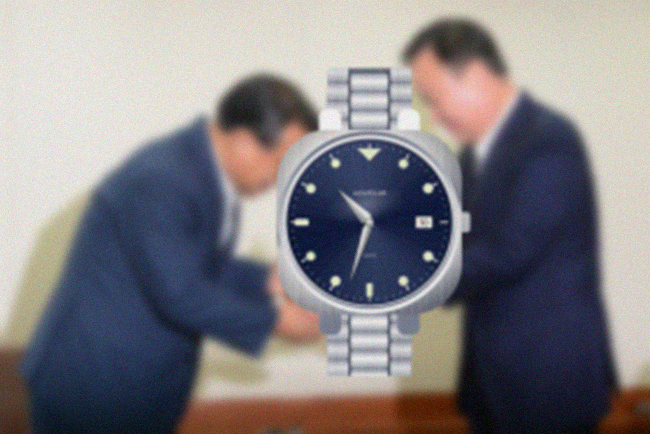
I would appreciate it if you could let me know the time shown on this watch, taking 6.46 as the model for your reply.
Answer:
10.33
